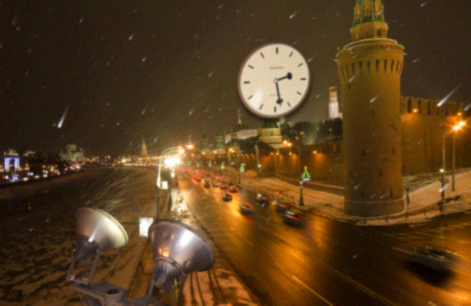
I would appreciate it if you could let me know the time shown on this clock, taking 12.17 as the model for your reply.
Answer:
2.28
